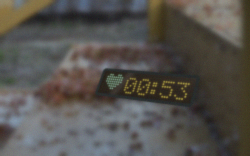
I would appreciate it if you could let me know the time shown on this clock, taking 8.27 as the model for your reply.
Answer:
0.53
